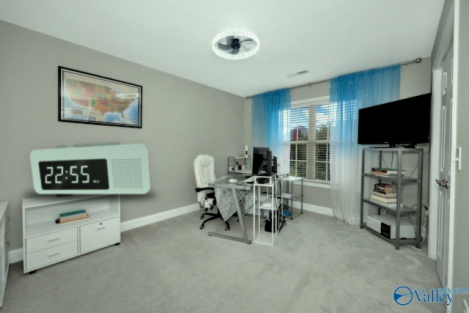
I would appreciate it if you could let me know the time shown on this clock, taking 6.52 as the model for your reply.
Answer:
22.55
